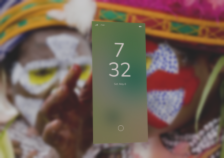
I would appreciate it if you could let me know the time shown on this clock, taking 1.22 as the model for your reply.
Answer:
7.32
